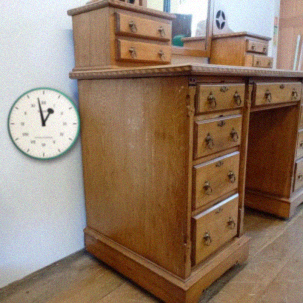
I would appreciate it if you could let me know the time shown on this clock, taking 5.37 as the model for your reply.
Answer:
12.58
